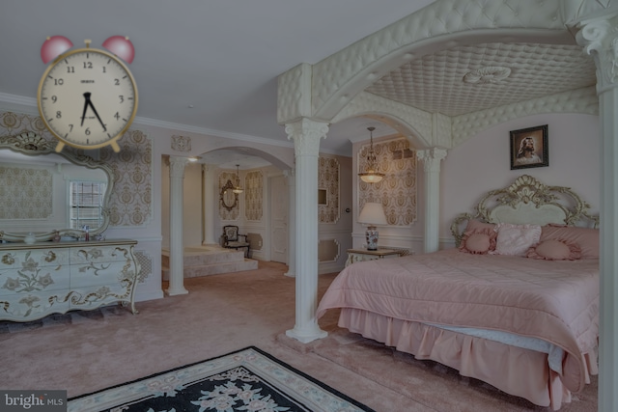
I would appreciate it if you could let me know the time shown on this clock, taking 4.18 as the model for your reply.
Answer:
6.25
